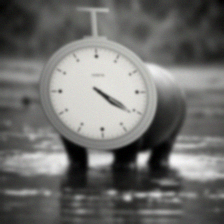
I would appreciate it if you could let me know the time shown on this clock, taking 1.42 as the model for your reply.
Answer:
4.21
